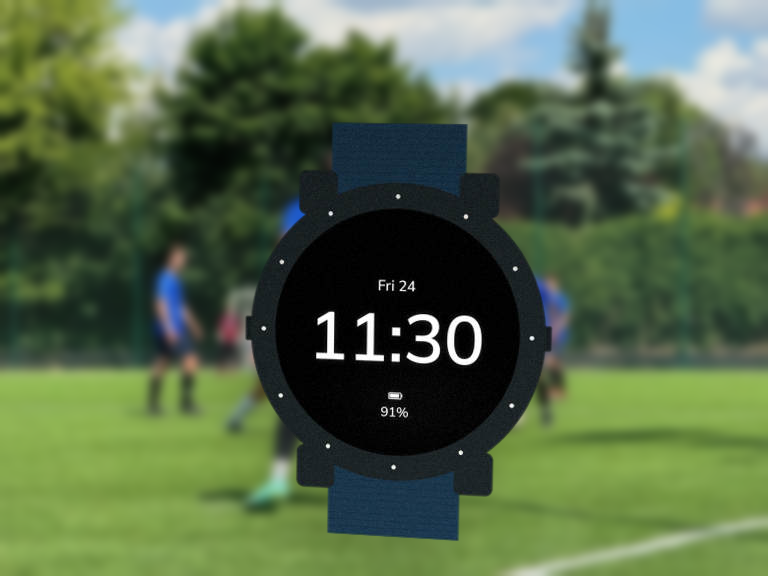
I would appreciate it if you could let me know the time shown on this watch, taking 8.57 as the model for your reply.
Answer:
11.30
